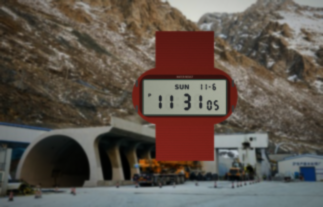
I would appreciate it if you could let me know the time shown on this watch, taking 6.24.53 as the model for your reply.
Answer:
11.31.05
